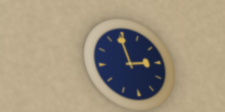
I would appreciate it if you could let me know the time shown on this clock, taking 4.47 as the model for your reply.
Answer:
2.59
